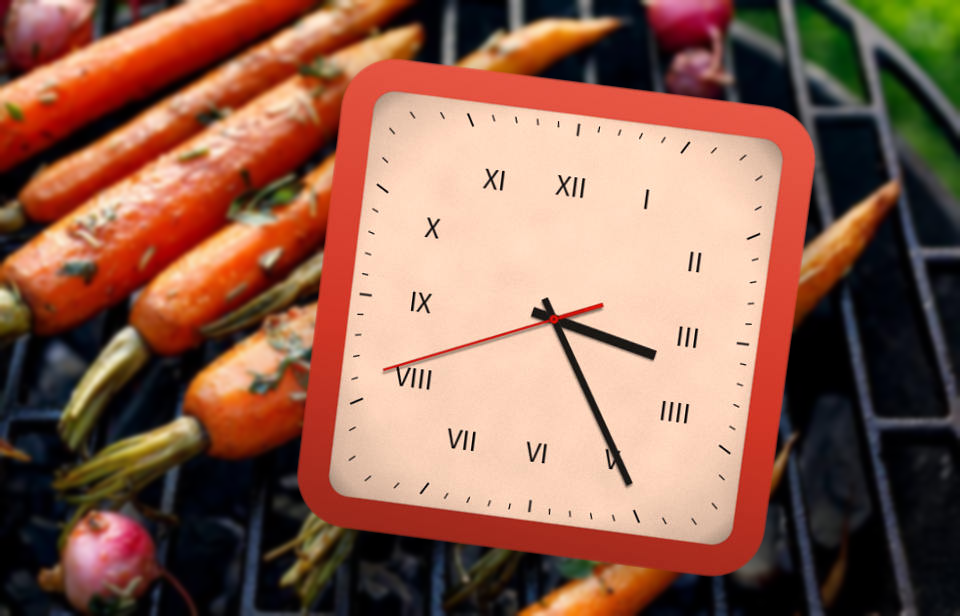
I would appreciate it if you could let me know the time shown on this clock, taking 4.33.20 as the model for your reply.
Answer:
3.24.41
